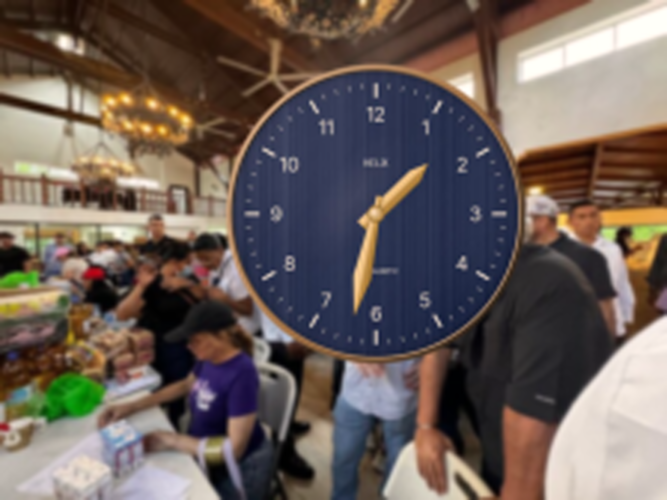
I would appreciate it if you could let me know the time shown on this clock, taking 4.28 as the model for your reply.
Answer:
1.32
